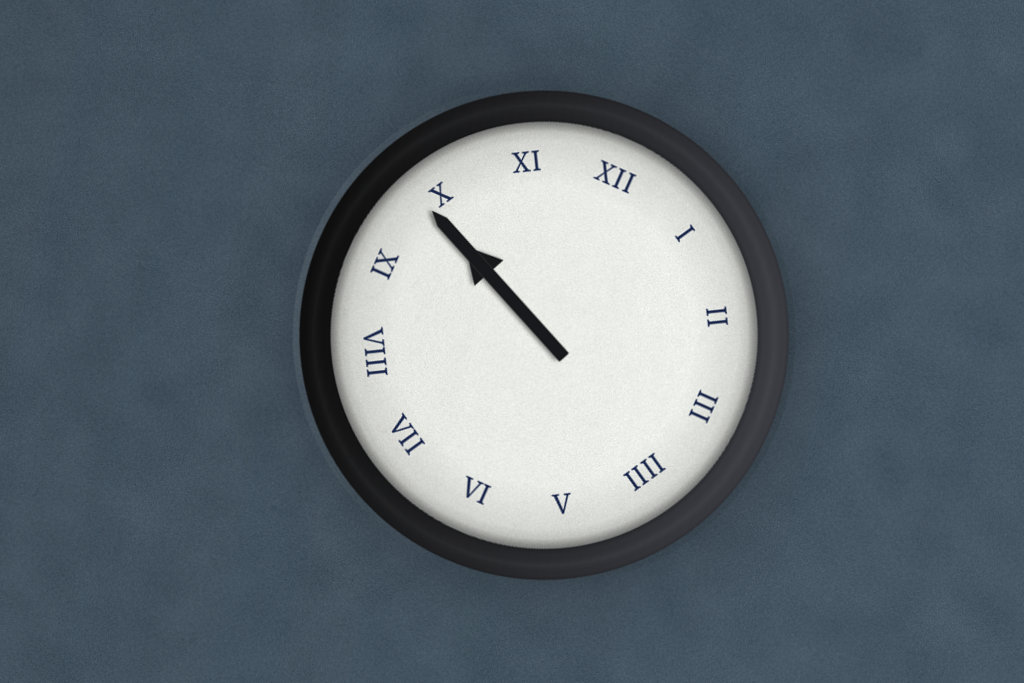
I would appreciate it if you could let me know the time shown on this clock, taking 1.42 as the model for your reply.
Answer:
9.49
